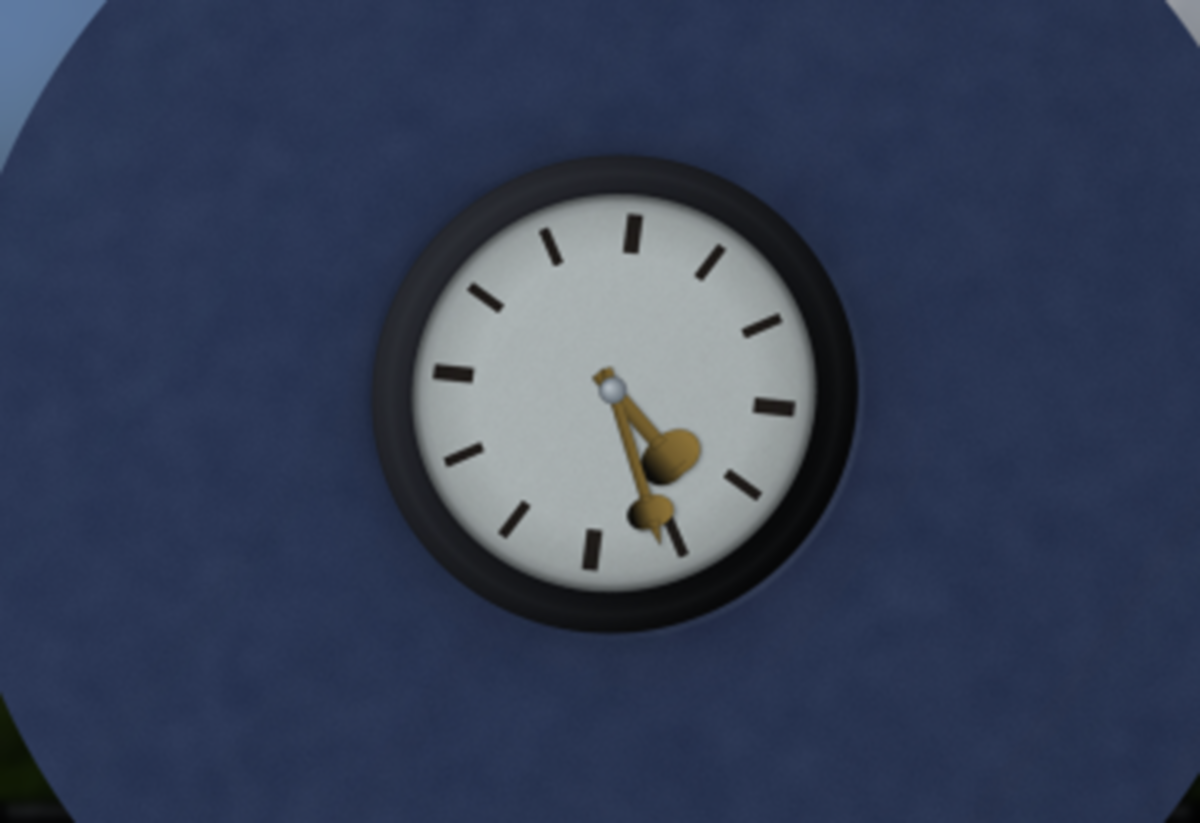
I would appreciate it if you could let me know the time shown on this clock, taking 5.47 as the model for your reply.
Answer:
4.26
